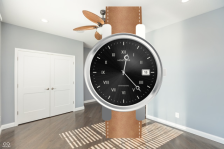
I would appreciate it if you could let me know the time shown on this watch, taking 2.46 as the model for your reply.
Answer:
12.23
